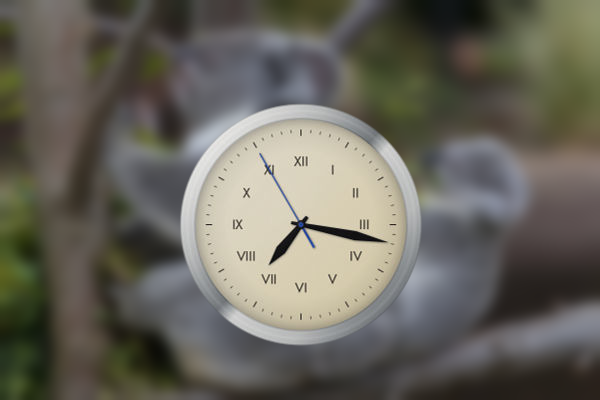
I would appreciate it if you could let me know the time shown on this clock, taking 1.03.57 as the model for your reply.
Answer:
7.16.55
